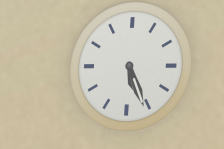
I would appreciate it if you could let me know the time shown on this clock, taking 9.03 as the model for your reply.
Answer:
5.26
